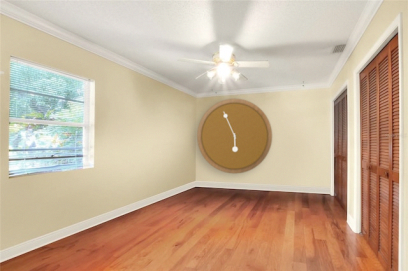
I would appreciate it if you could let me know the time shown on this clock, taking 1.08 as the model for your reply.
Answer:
5.56
